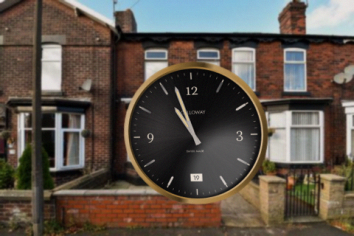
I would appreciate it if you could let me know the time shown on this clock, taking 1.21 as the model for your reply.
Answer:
10.57
